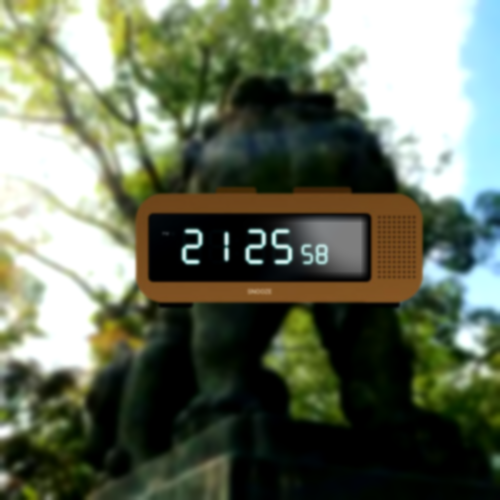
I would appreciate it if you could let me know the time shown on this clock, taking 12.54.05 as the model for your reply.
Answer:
21.25.58
